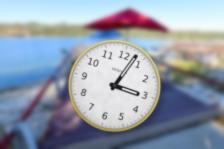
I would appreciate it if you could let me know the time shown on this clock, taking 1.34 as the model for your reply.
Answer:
3.03
